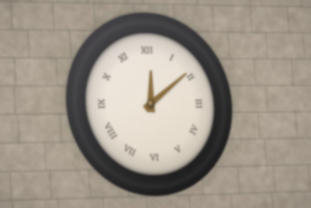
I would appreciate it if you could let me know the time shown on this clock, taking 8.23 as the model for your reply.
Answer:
12.09
